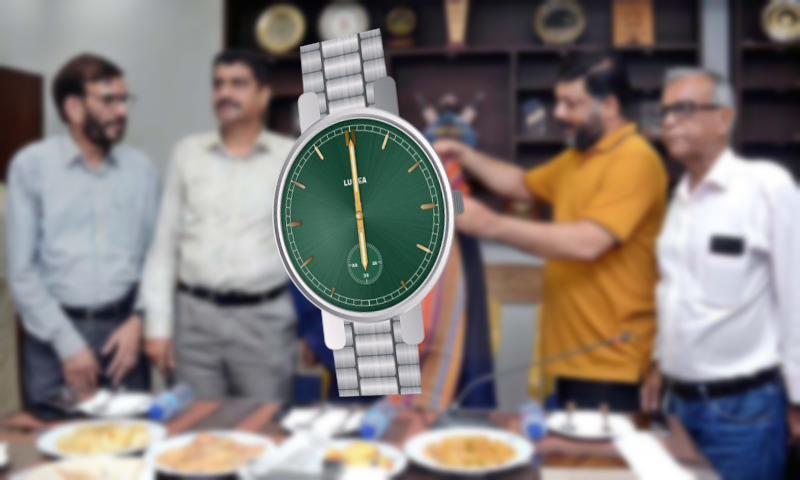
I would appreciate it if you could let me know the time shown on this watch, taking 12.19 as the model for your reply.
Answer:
6.00
